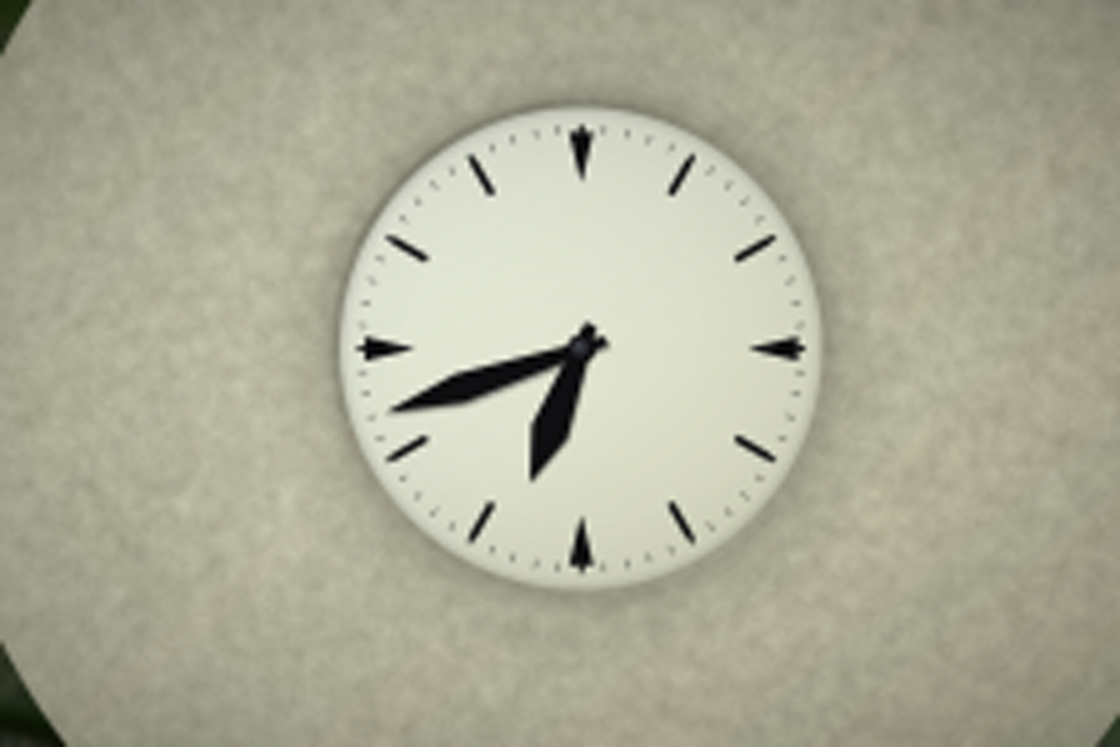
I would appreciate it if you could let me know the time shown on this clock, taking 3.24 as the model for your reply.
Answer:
6.42
